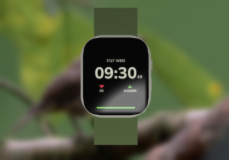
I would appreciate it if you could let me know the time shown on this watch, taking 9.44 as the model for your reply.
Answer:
9.30
